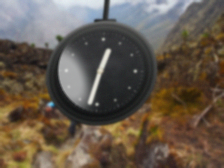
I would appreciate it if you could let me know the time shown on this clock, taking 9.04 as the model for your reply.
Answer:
12.32
